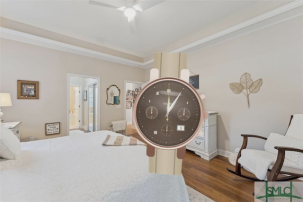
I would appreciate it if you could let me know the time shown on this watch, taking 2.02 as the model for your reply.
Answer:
12.05
